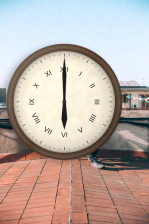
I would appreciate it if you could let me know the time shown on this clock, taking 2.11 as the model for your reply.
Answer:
6.00
